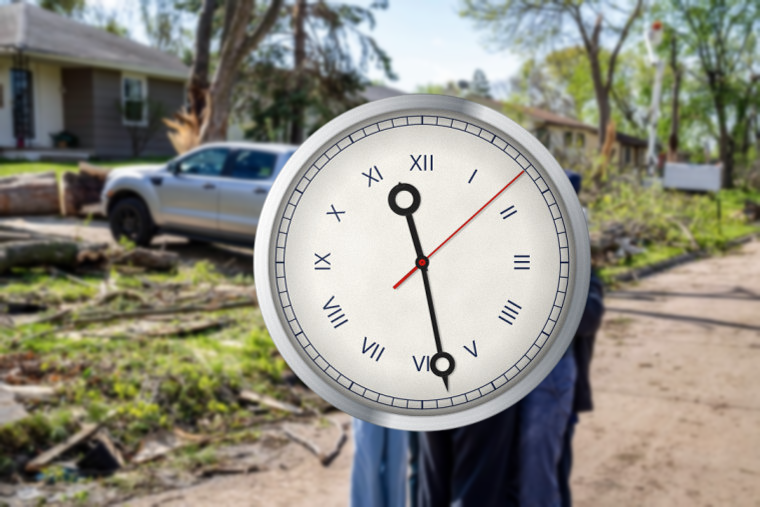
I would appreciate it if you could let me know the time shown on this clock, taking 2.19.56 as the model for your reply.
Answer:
11.28.08
